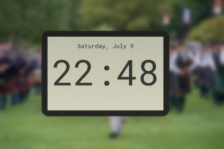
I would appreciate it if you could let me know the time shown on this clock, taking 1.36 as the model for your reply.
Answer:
22.48
